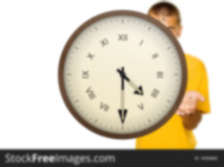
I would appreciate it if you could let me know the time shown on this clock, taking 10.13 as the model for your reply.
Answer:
4.30
